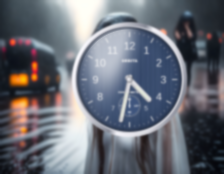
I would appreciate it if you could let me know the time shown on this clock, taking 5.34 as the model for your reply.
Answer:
4.32
